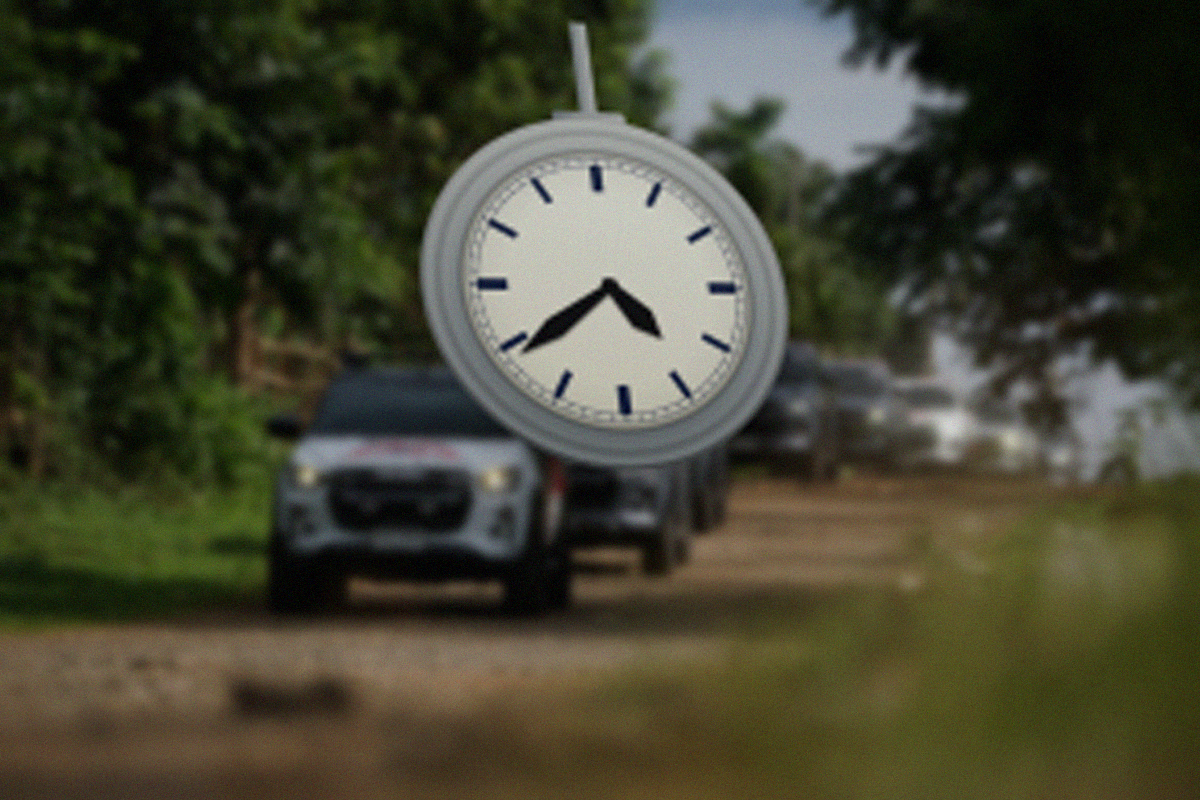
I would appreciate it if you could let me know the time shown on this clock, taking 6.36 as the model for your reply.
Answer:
4.39
